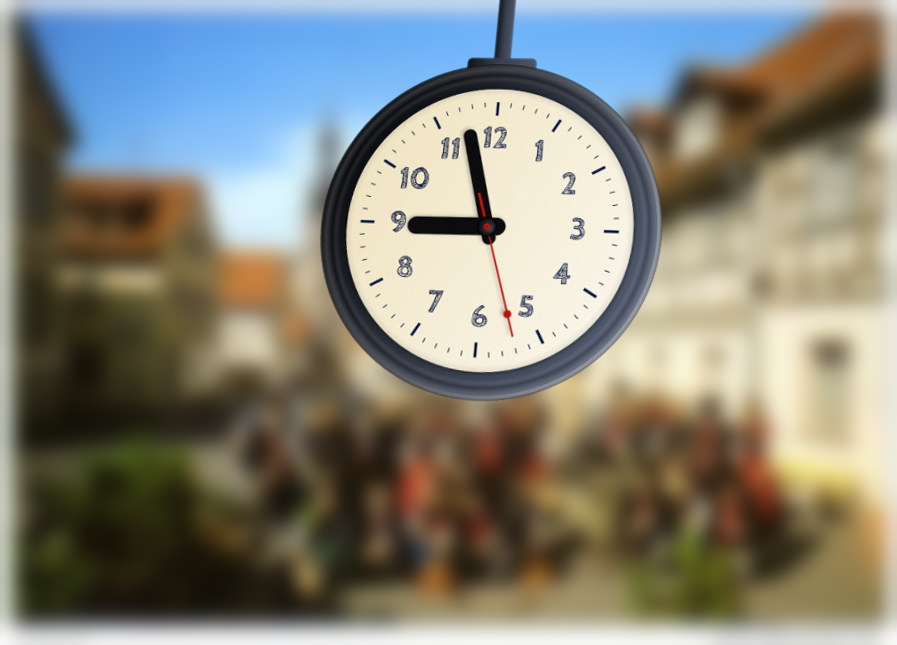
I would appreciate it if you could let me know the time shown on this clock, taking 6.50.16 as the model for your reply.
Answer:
8.57.27
